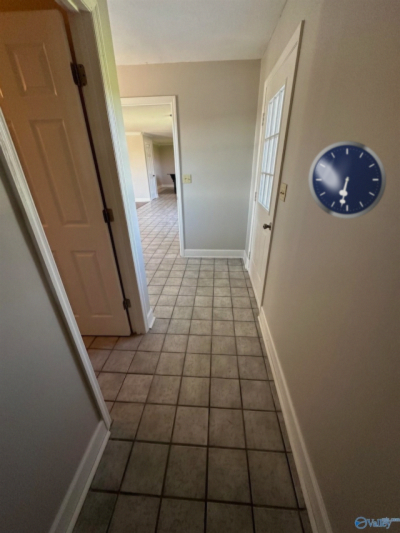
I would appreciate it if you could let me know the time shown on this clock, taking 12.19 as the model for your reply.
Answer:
6.32
